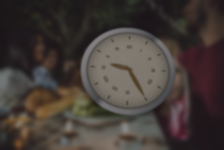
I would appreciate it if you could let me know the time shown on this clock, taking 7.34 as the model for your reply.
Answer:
9.25
